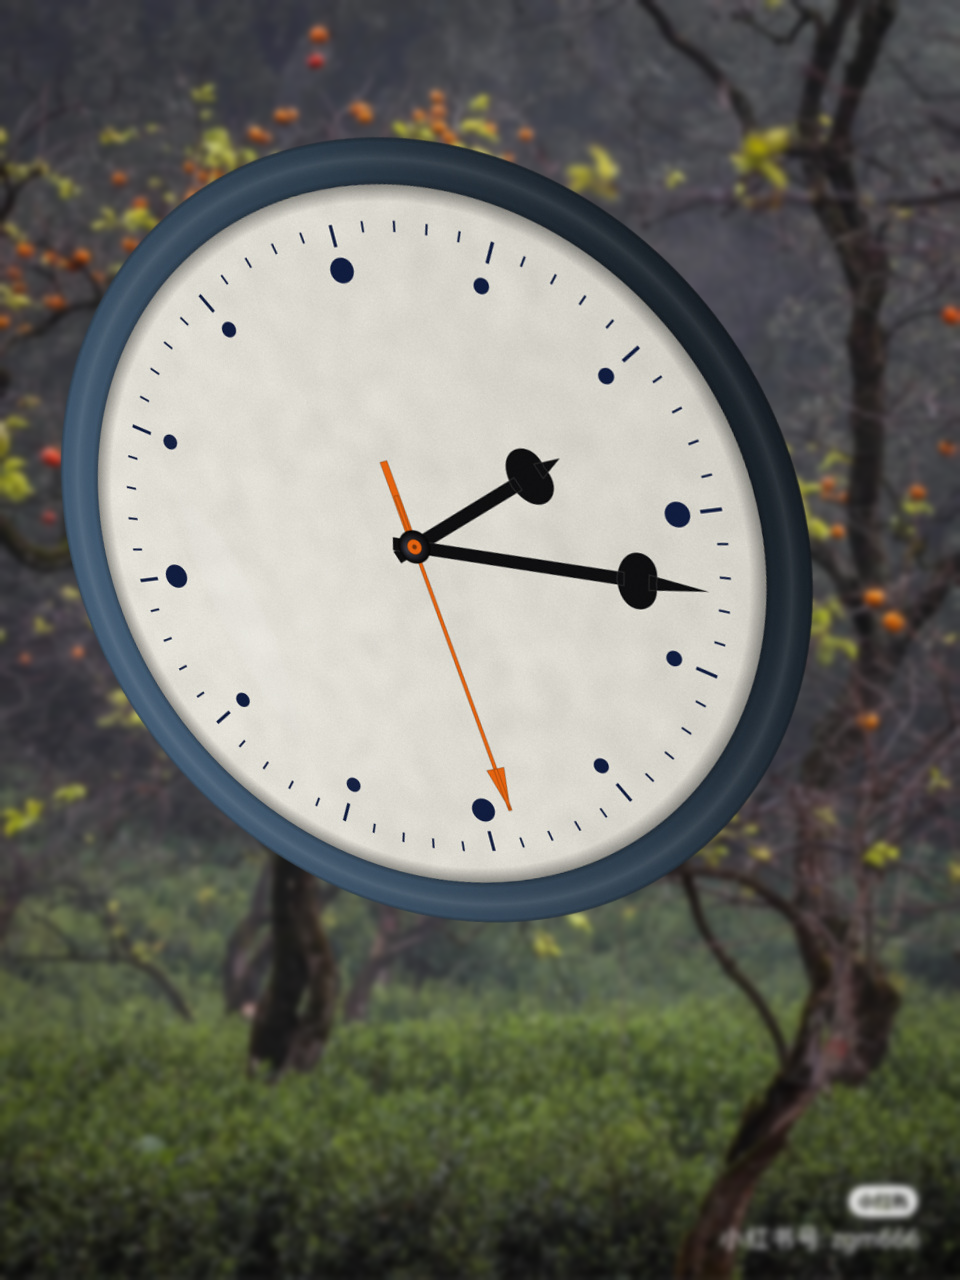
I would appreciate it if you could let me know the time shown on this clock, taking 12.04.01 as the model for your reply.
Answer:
2.17.29
